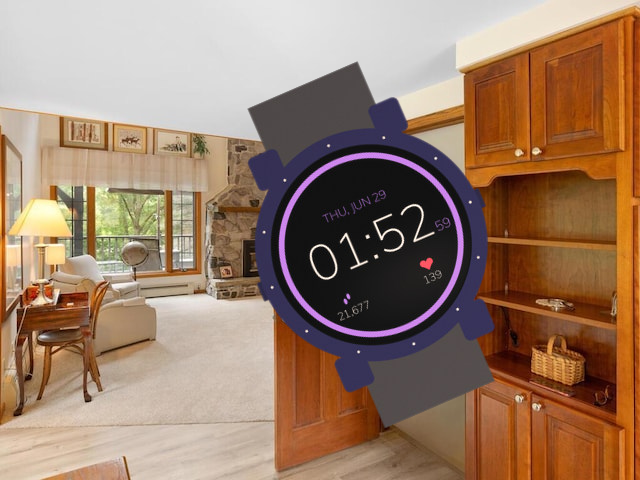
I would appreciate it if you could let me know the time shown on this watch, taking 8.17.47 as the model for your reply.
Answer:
1.52.59
